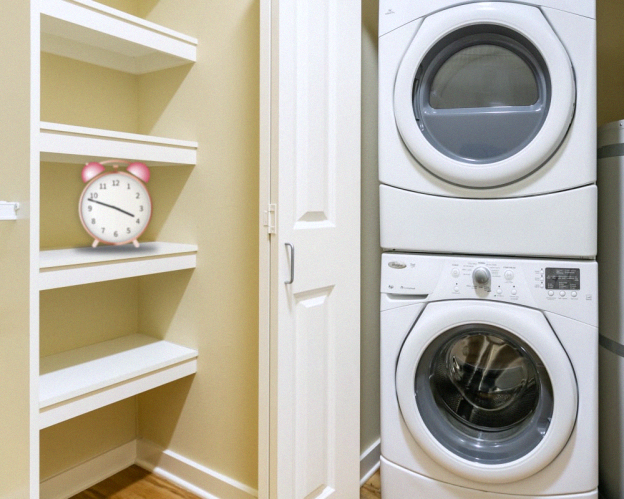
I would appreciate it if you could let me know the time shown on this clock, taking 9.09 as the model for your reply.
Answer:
3.48
